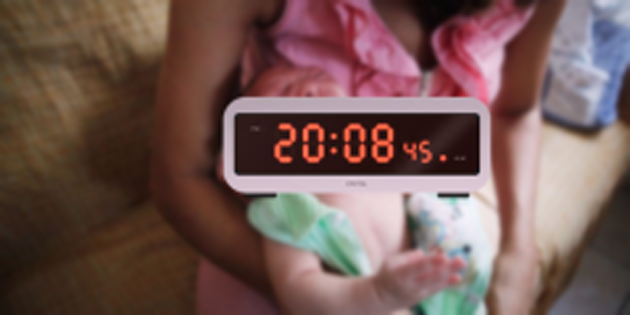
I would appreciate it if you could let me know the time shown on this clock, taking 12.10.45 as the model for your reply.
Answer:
20.08.45
